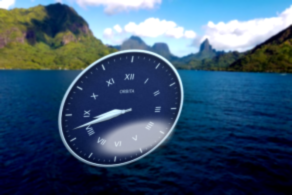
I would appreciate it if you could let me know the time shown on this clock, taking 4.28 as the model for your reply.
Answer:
8.42
